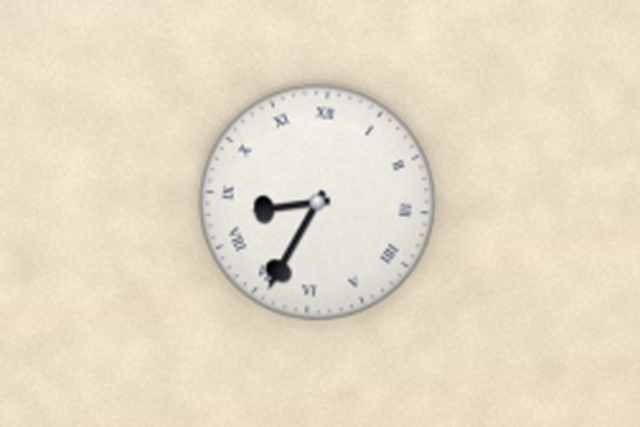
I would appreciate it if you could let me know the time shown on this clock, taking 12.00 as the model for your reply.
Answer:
8.34
